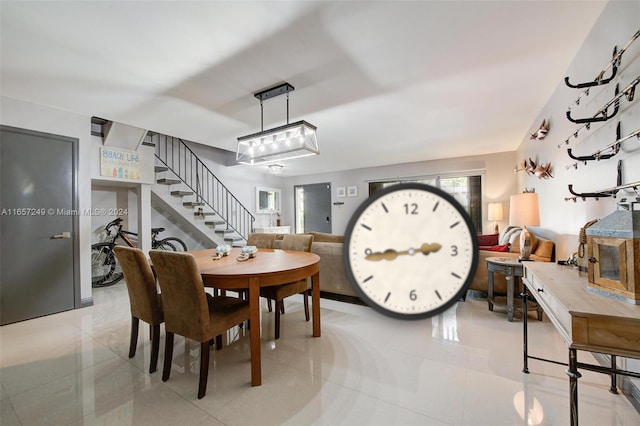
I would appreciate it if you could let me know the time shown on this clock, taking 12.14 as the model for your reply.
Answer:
2.44
